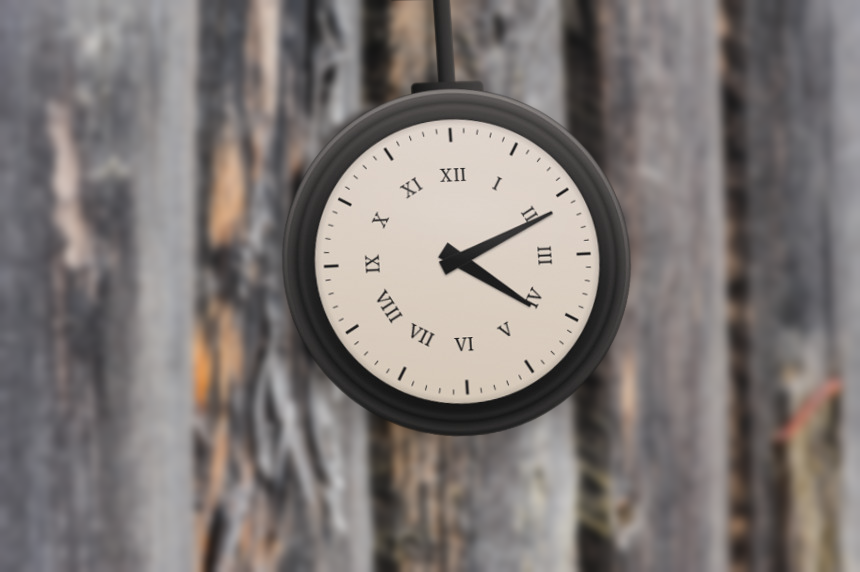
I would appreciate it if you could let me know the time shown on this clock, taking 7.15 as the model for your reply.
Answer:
4.11
